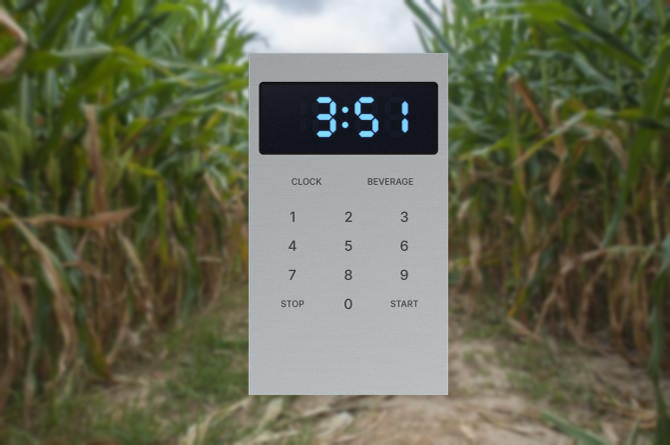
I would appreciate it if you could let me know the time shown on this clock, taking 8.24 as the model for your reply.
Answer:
3.51
